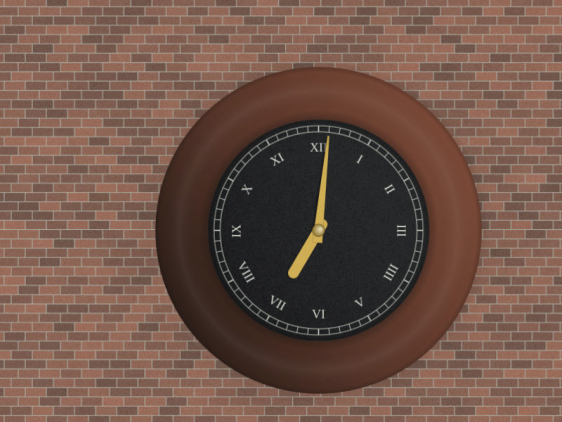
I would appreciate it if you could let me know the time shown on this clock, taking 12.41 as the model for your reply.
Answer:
7.01
